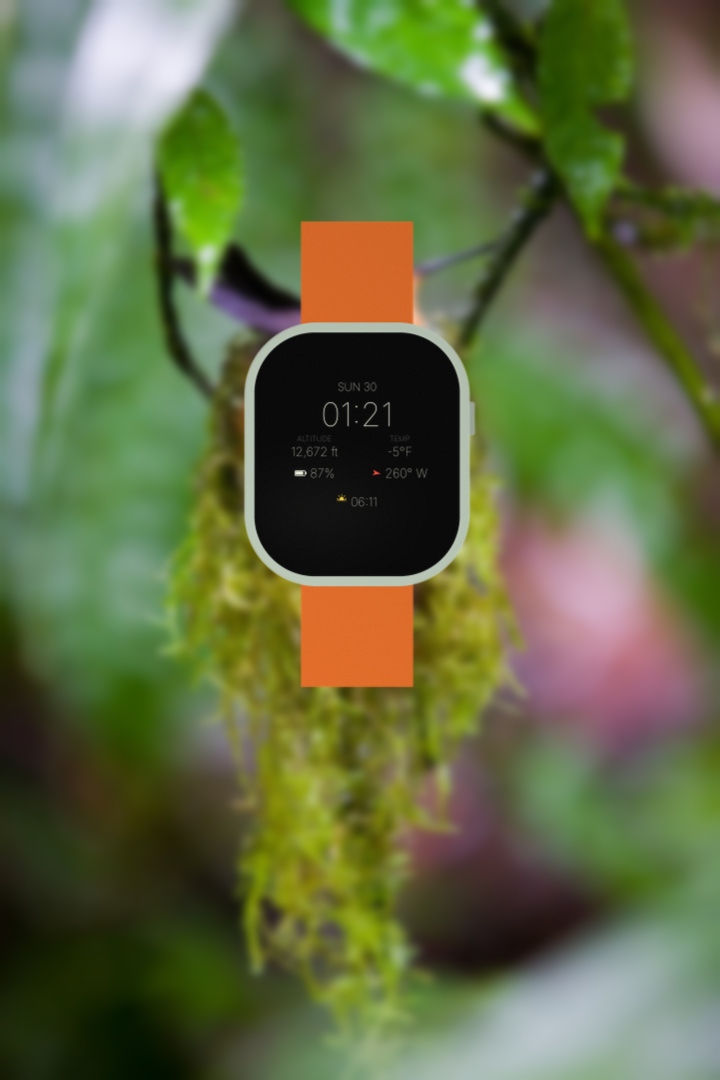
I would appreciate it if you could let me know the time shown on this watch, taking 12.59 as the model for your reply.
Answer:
1.21
